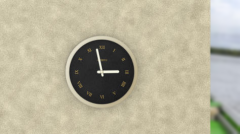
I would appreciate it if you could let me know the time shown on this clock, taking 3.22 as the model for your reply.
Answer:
2.58
